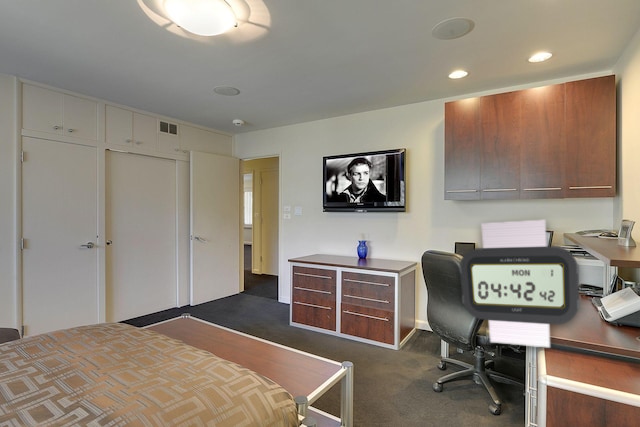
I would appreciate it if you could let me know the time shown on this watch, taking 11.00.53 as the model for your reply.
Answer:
4.42.42
